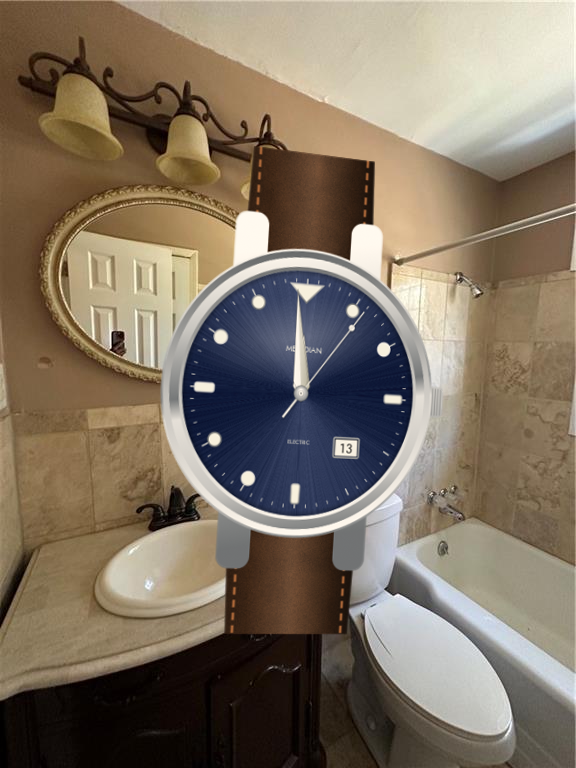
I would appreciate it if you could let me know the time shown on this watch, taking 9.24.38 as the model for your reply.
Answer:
11.59.06
